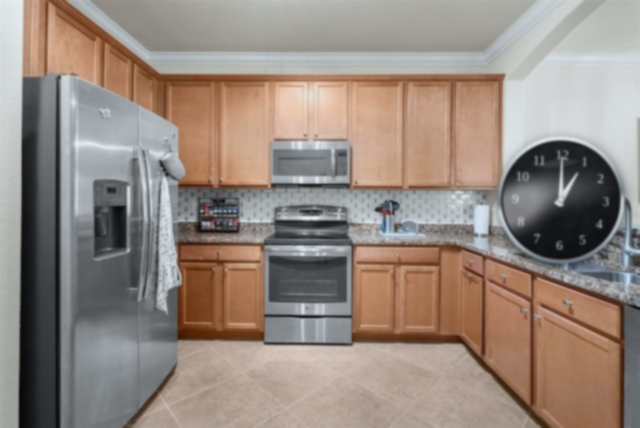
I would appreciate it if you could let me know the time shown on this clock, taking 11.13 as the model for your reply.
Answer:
1.00
